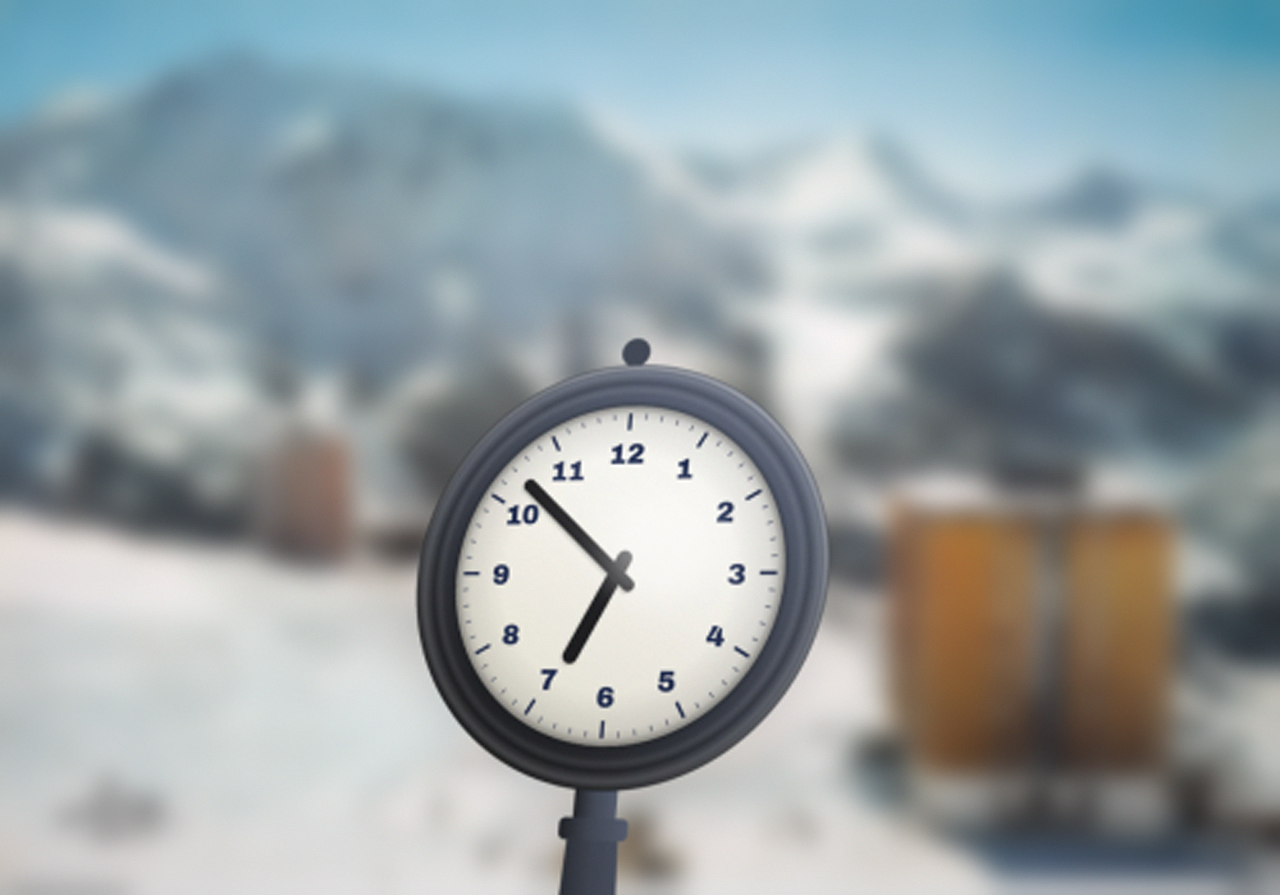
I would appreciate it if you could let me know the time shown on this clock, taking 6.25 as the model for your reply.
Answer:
6.52
